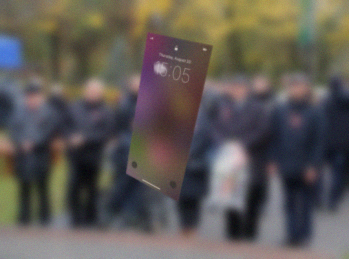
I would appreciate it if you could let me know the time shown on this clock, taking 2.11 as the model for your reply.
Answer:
15.05
